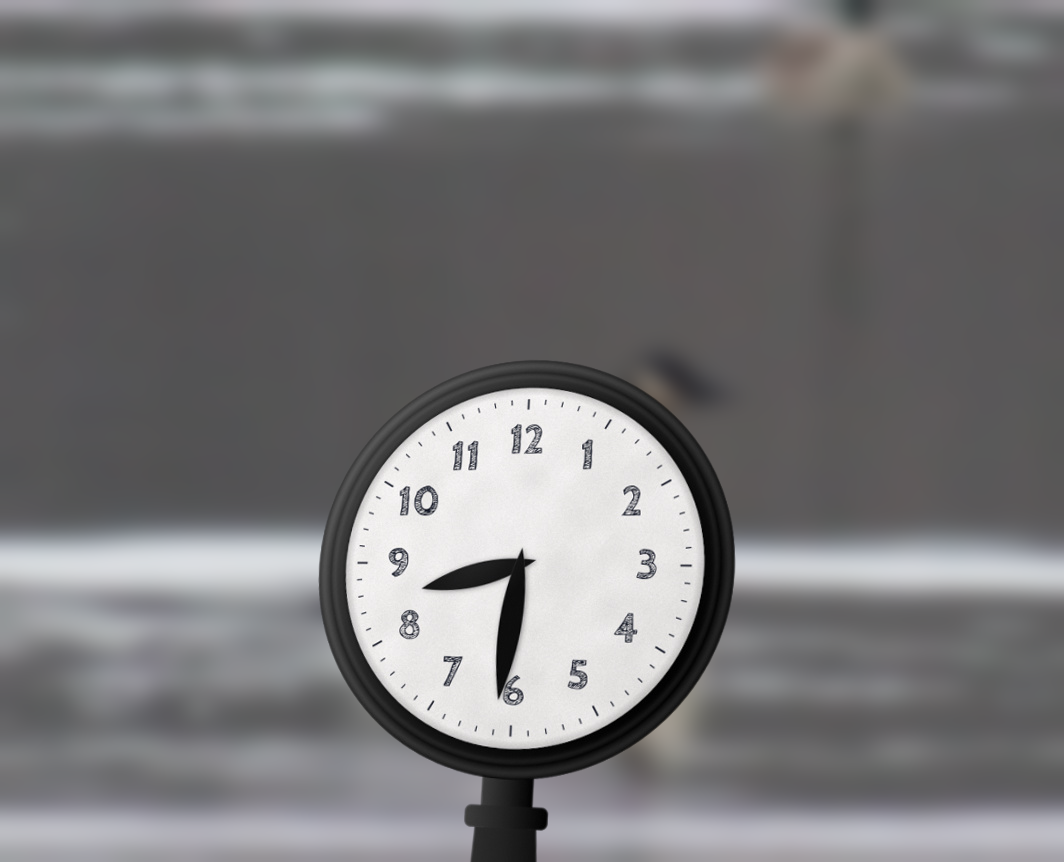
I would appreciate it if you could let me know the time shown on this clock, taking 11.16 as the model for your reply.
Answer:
8.31
